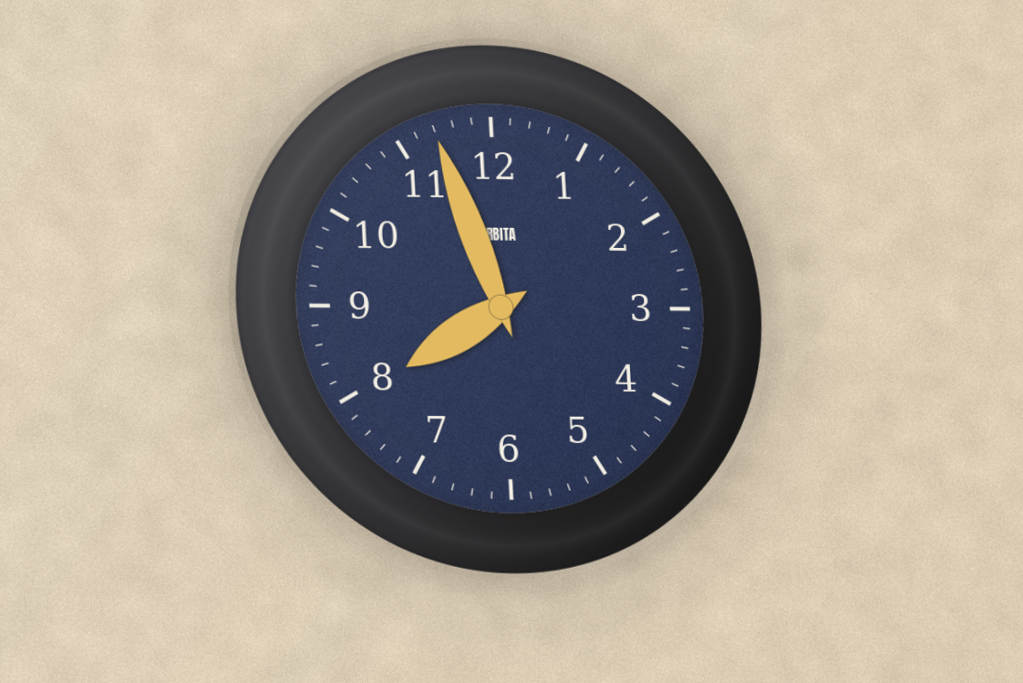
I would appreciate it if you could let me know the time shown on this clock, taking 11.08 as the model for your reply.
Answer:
7.57
